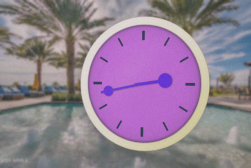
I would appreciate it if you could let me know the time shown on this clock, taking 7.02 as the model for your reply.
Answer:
2.43
